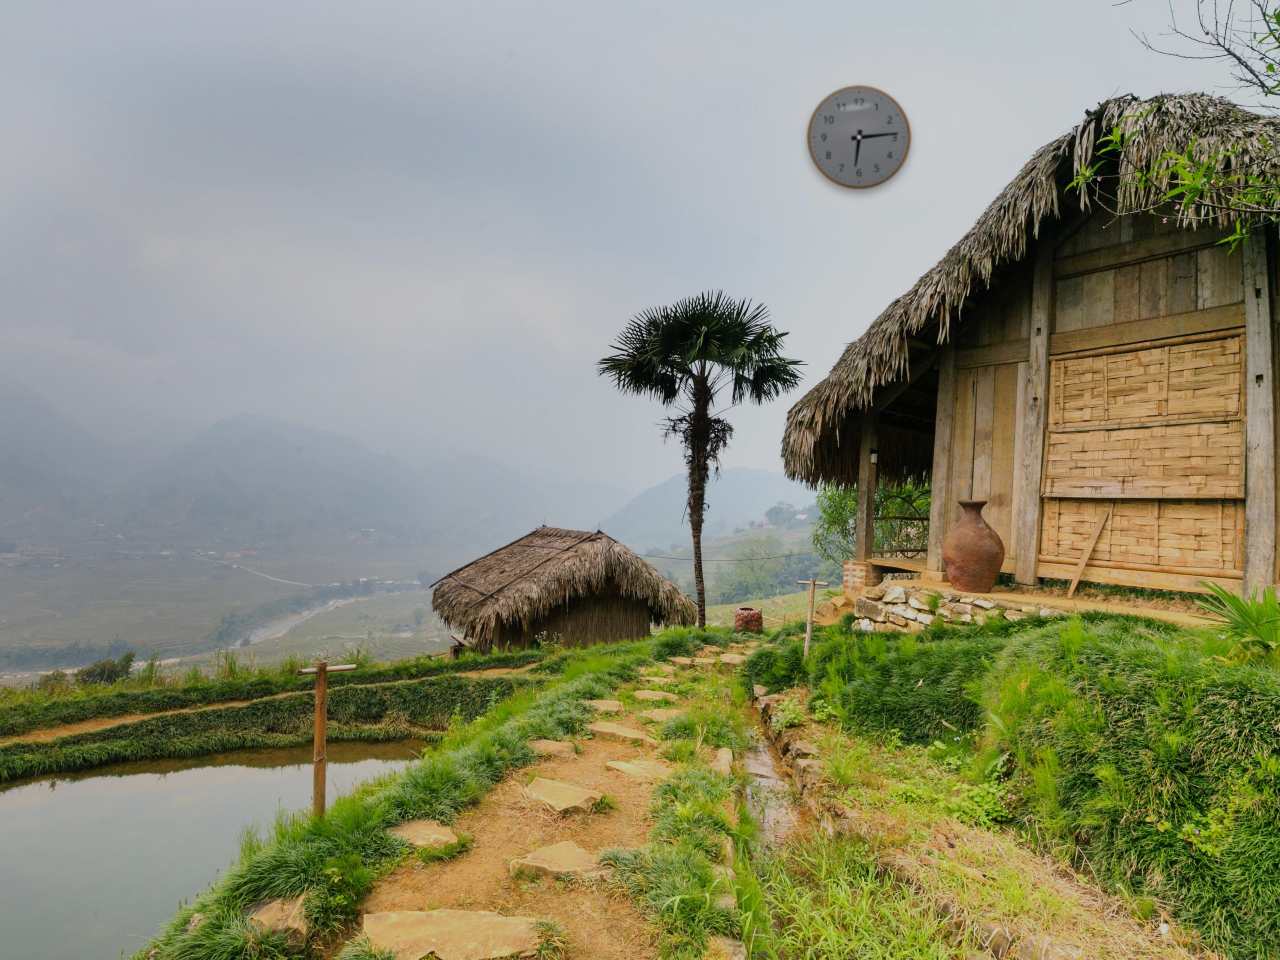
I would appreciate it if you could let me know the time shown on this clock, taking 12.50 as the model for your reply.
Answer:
6.14
